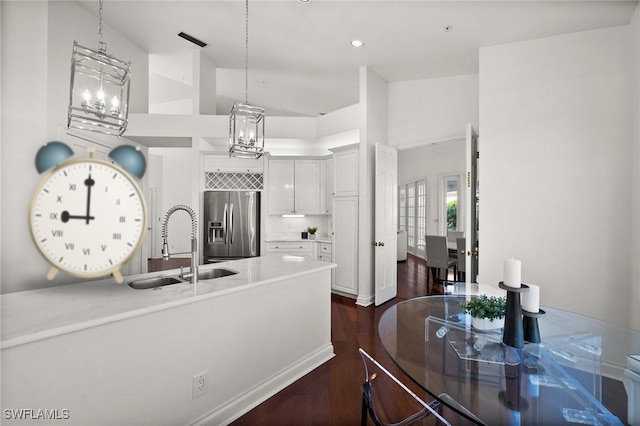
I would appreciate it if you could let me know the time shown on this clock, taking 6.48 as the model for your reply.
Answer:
9.00
